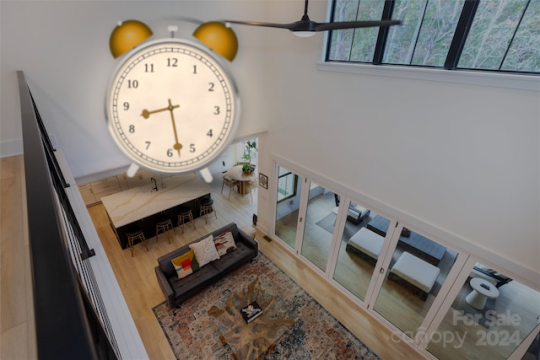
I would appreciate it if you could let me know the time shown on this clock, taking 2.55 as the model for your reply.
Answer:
8.28
